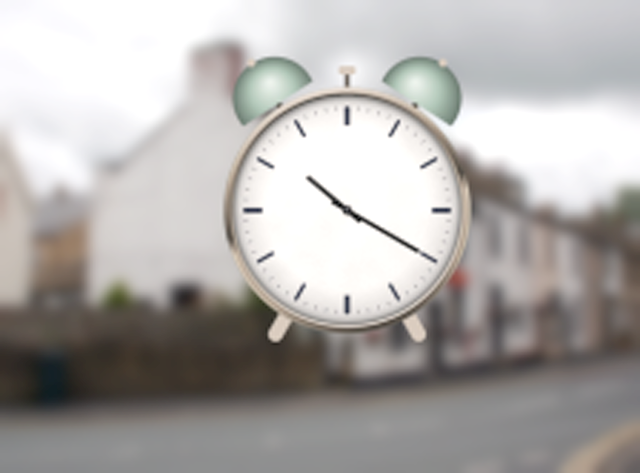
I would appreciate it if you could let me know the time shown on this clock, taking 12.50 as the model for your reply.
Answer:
10.20
